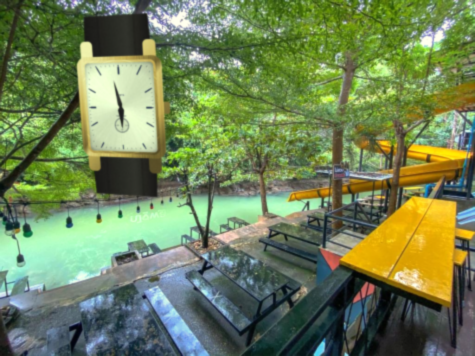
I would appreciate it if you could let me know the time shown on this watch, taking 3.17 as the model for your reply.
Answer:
5.58
